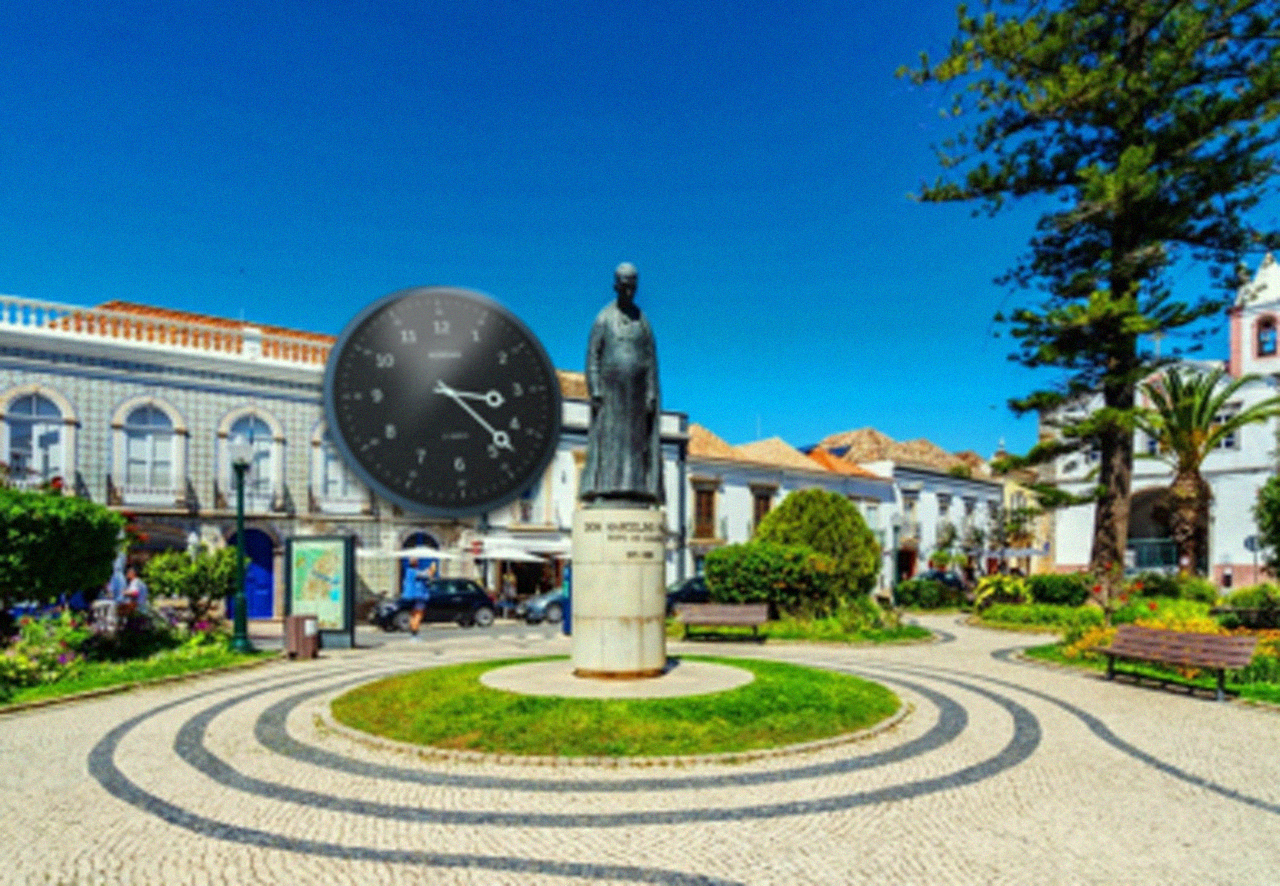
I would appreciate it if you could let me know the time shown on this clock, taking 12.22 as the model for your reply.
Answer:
3.23
